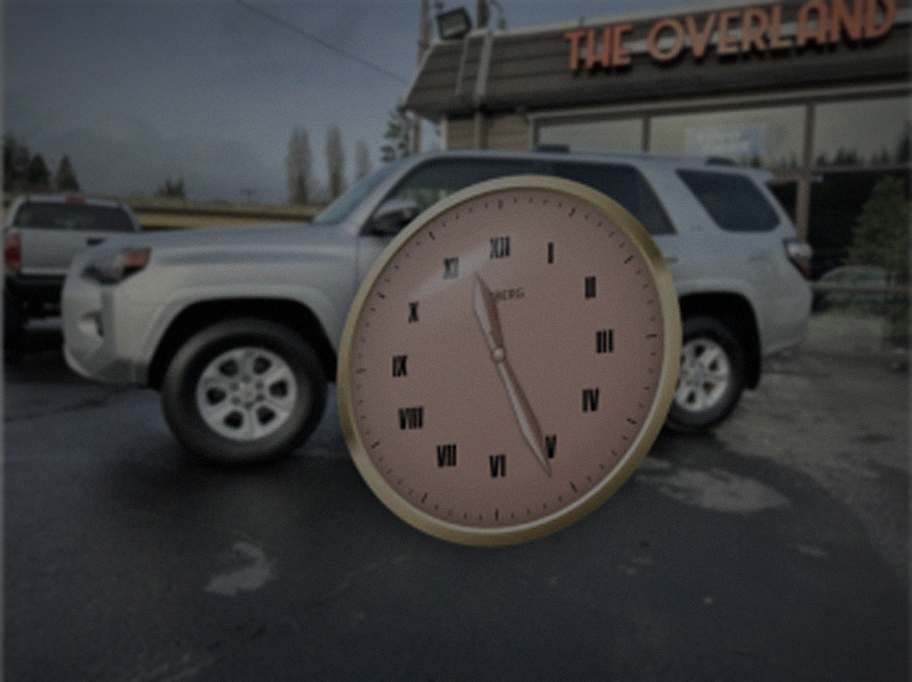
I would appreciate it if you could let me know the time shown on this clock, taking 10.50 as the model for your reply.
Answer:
11.26
